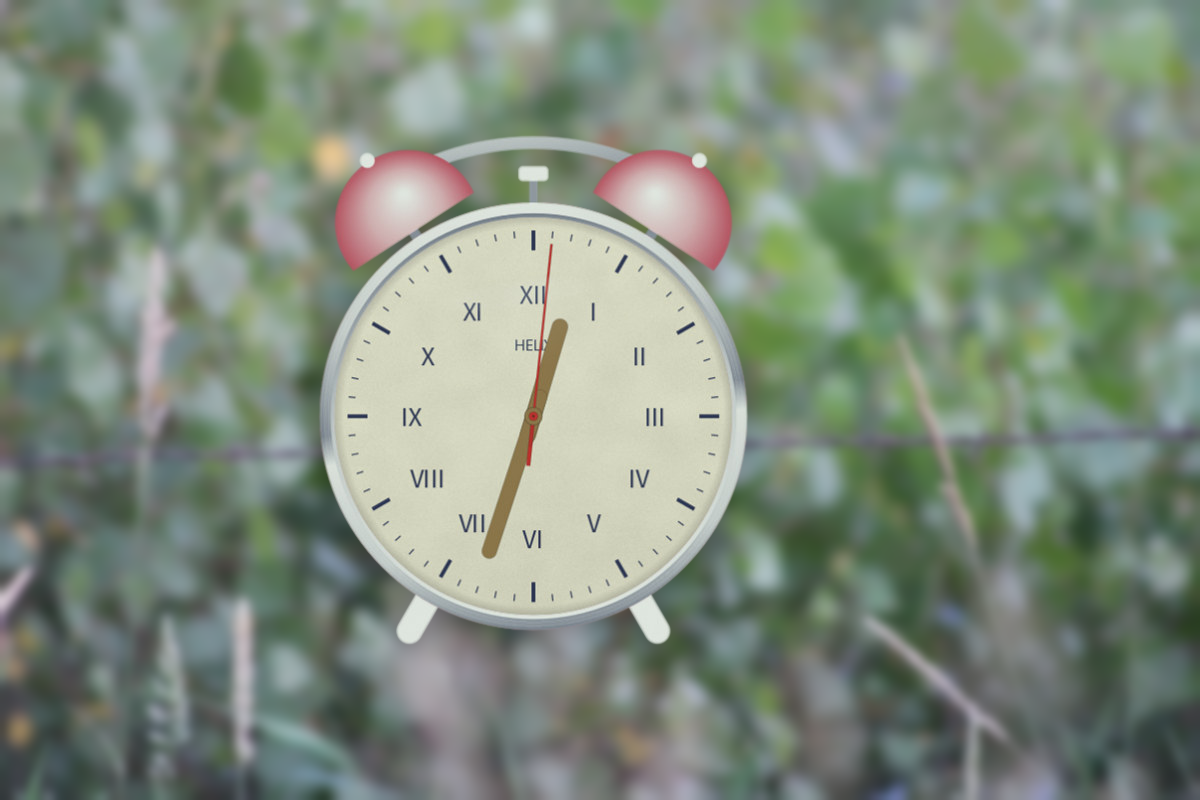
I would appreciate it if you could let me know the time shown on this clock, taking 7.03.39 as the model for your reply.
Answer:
12.33.01
